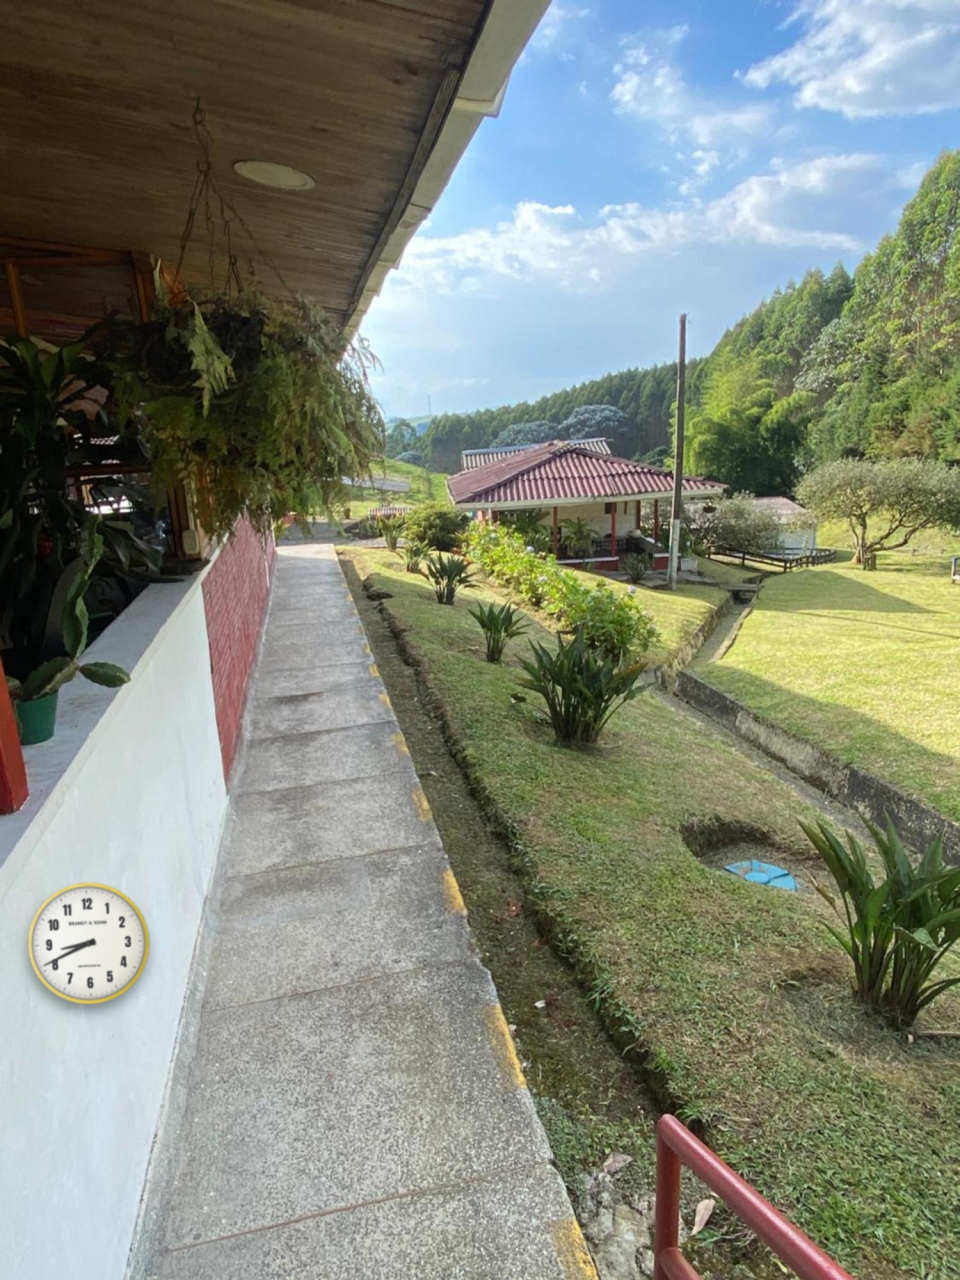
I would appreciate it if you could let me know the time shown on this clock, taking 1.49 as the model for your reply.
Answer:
8.41
